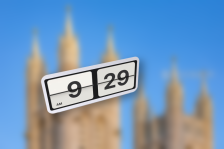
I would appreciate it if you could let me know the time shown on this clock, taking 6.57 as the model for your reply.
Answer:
9.29
